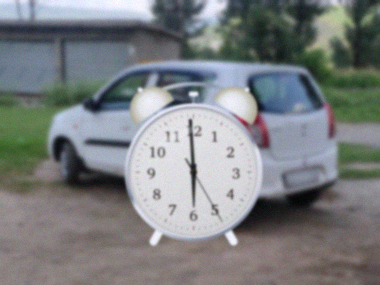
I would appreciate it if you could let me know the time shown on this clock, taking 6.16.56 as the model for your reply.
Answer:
5.59.25
